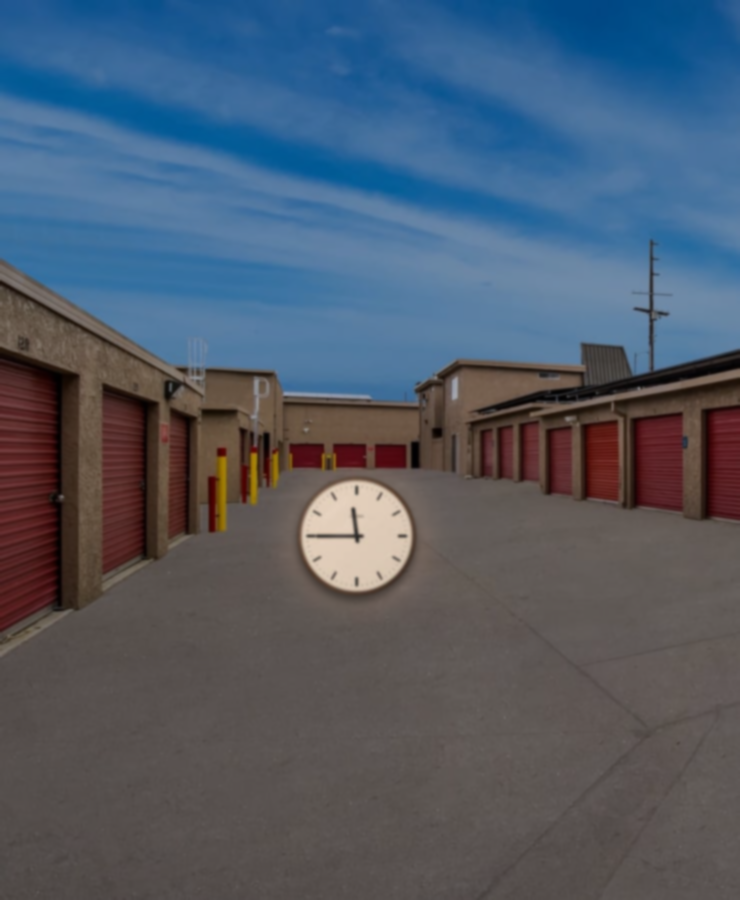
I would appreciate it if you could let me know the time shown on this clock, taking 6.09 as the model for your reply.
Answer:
11.45
